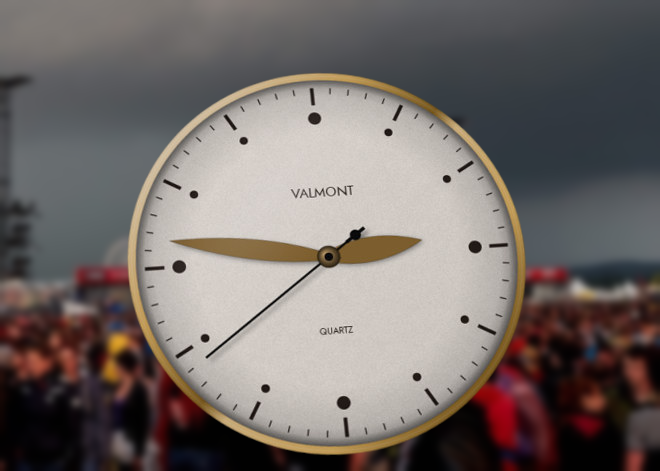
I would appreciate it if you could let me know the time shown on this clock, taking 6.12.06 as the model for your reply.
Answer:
2.46.39
